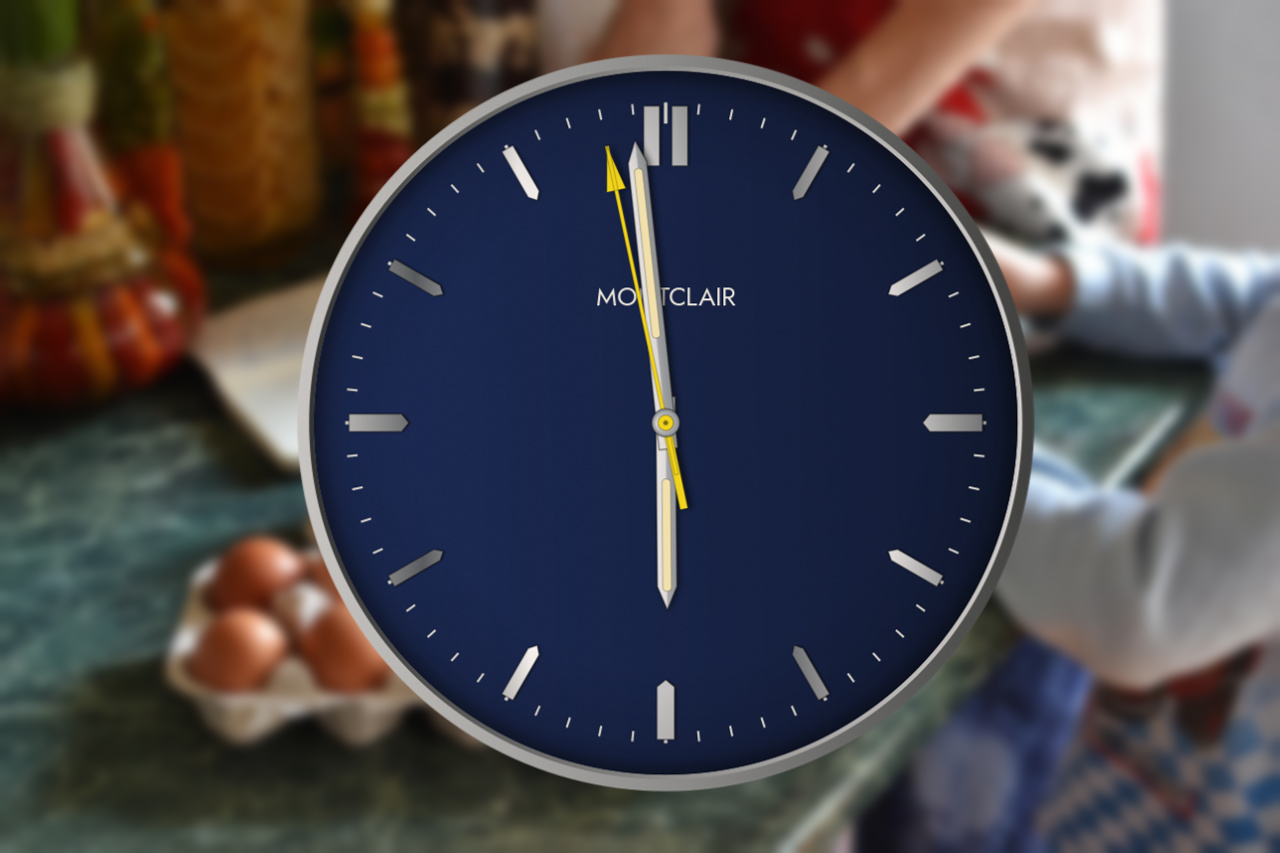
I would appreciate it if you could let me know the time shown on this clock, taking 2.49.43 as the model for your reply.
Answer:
5.58.58
